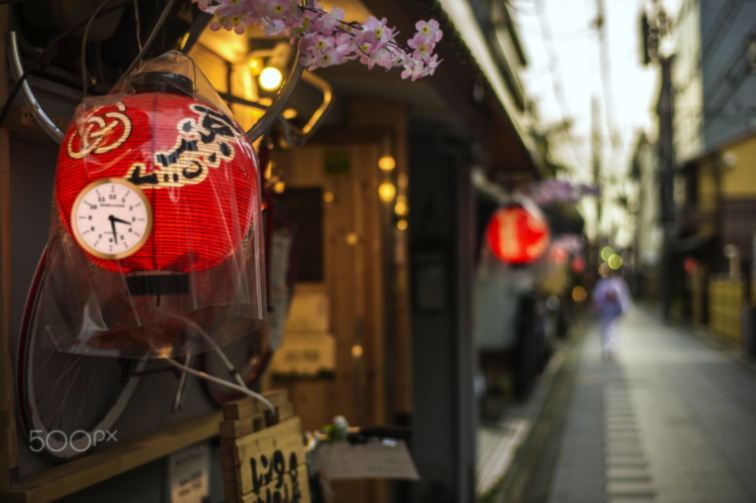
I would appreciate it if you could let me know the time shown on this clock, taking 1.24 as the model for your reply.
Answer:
3.28
